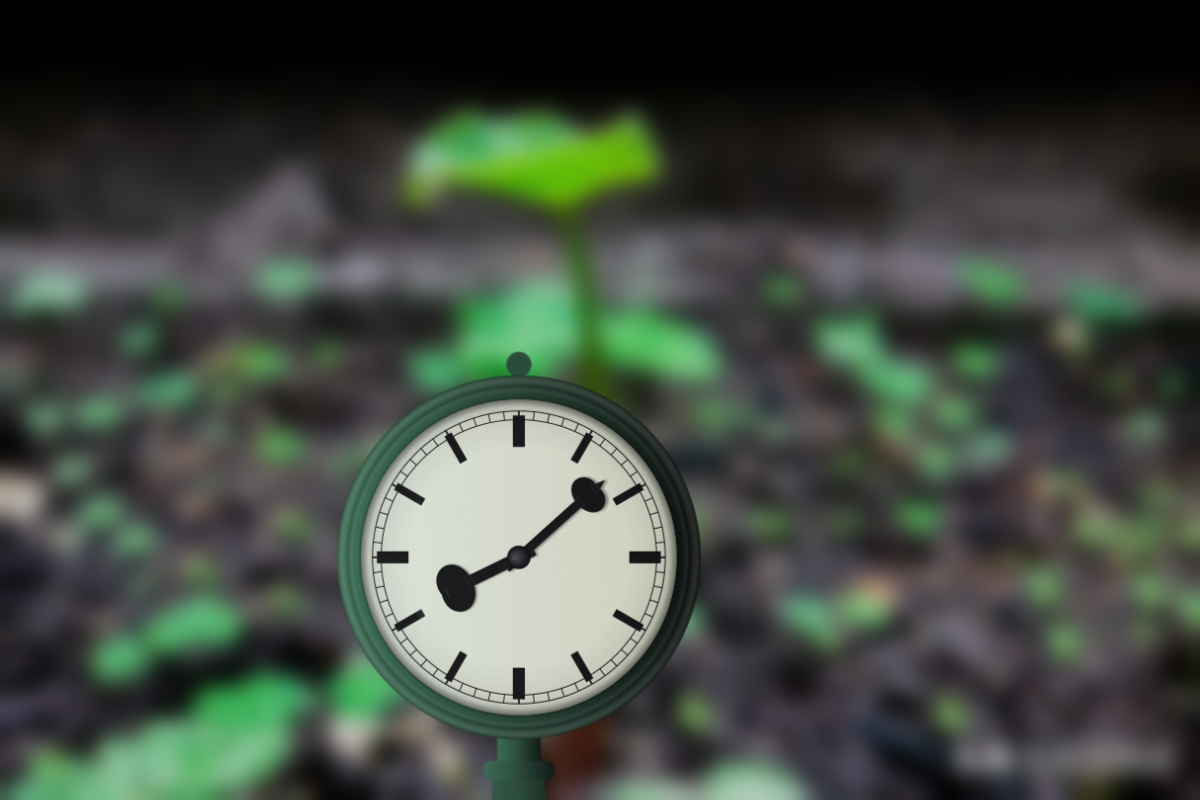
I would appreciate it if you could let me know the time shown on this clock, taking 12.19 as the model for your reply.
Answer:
8.08
